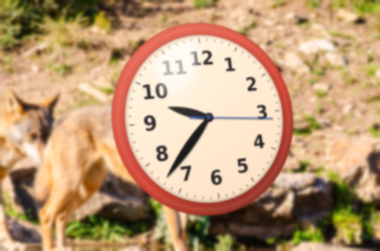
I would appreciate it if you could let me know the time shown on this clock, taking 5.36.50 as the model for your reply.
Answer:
9.37.16
